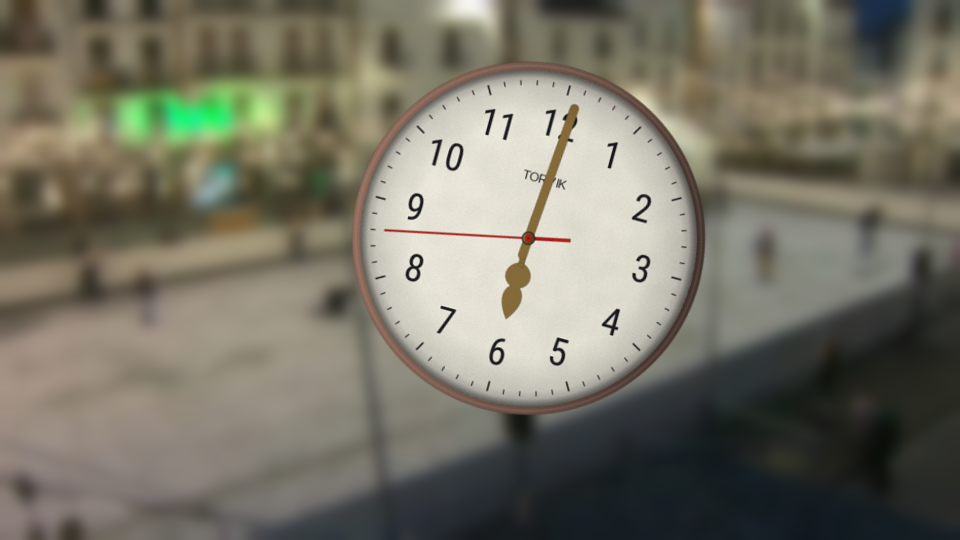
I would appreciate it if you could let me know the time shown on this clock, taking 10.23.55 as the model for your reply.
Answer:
6.00.43
